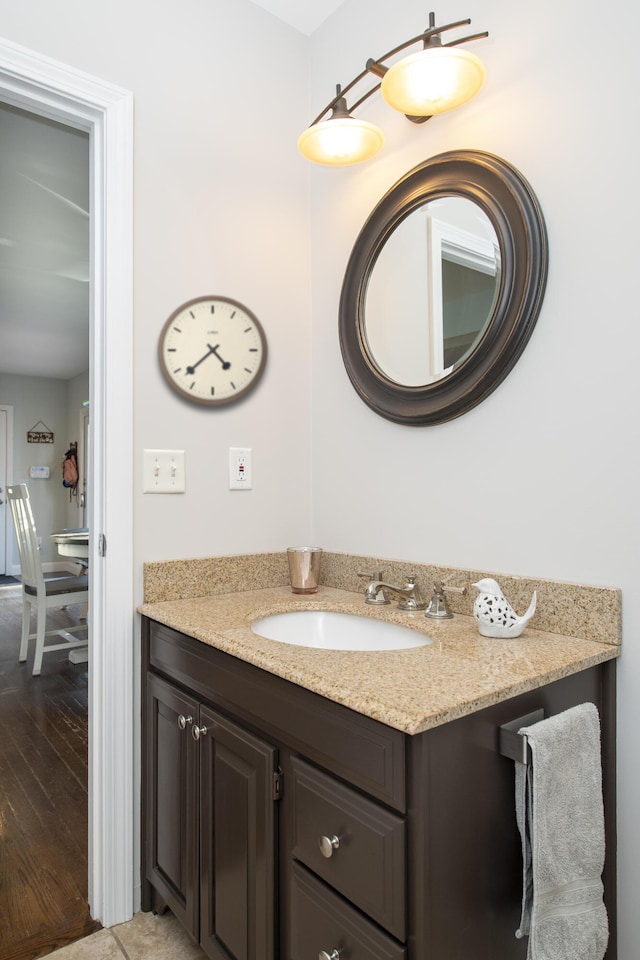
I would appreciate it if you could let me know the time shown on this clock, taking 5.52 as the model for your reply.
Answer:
4.38
